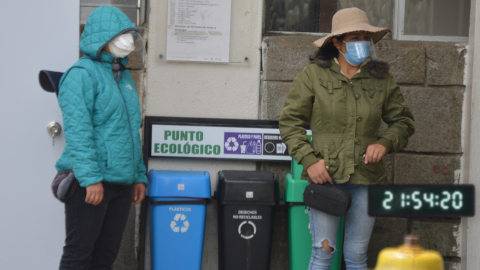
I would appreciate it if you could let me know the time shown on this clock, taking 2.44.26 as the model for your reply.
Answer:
21.54.20
